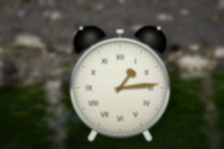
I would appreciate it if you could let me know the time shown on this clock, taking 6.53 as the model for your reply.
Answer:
1.14
